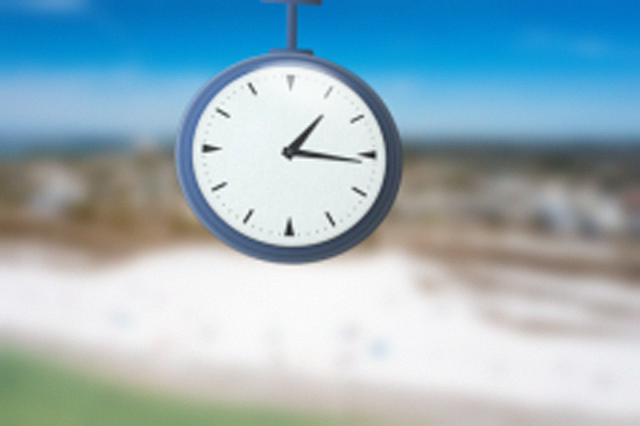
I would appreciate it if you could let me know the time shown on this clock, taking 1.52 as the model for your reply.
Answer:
1.16
